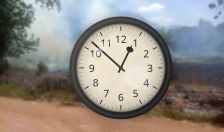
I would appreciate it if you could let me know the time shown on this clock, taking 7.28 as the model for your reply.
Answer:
12.52
